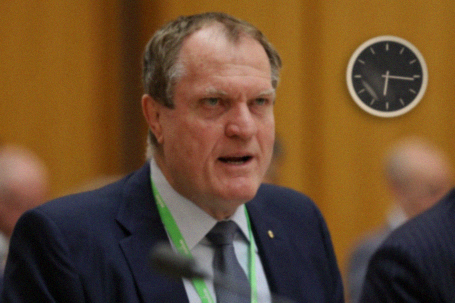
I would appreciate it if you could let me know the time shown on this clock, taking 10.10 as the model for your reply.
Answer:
6.16
